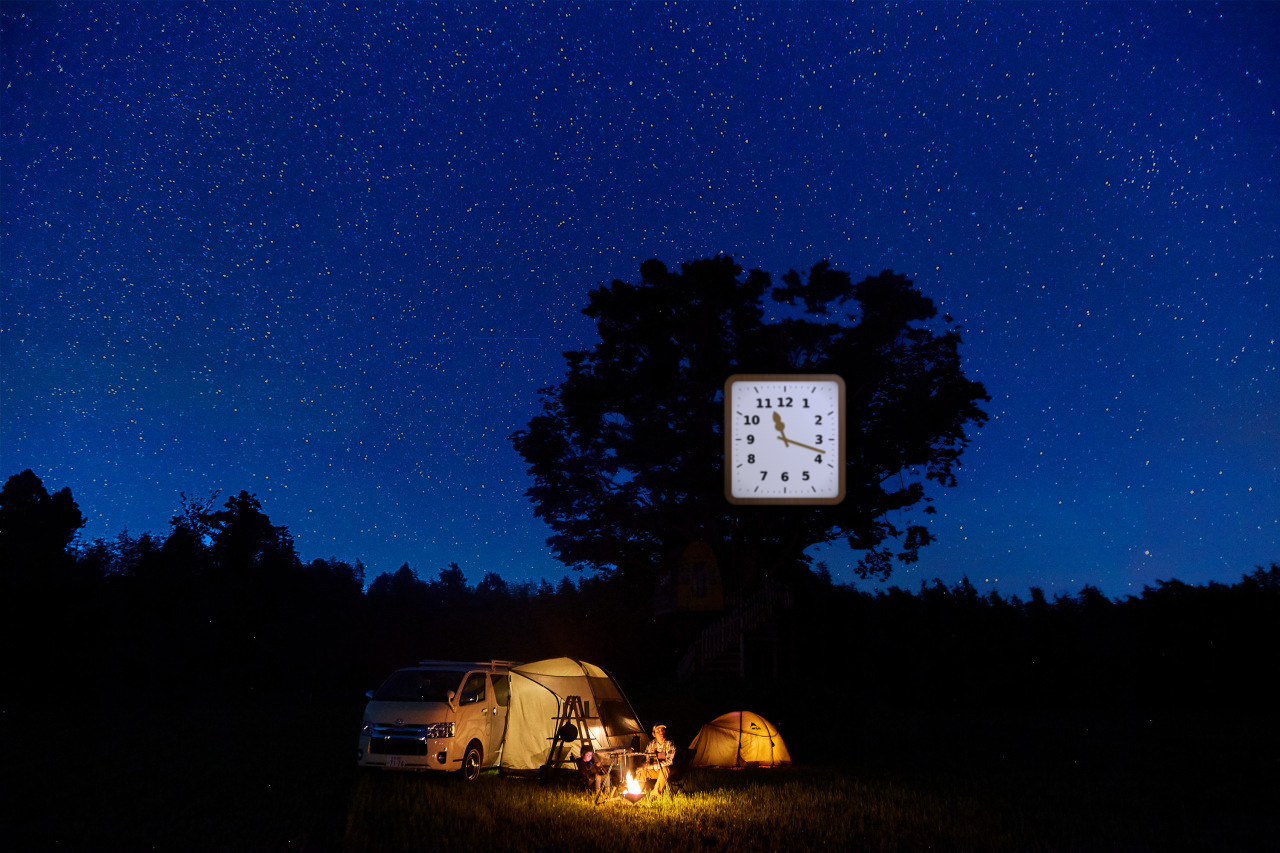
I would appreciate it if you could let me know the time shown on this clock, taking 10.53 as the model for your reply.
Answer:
11.18
